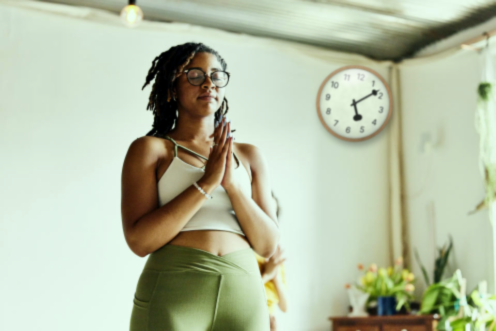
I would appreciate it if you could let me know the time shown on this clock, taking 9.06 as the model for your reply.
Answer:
5.08
